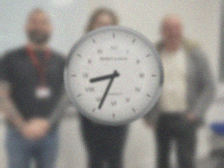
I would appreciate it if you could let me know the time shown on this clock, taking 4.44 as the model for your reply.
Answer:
8.34
